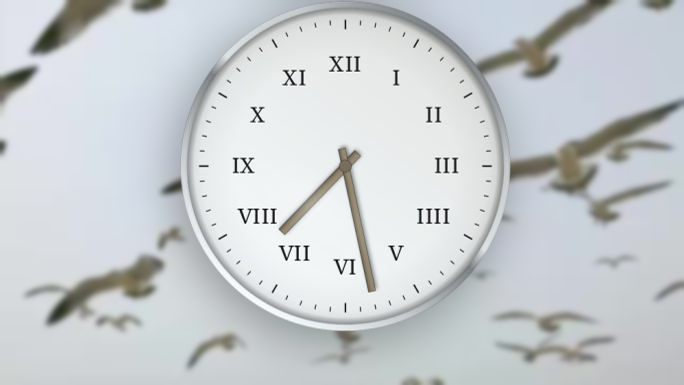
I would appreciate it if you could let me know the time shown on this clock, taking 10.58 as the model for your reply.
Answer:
7.28
